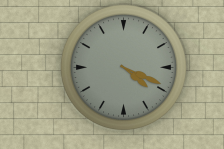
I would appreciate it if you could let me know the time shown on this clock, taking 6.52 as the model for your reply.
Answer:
4.19
